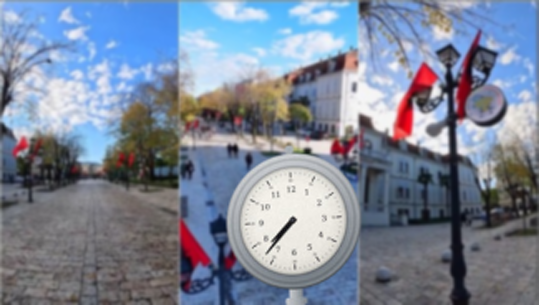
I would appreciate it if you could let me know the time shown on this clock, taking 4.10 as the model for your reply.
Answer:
7.37
